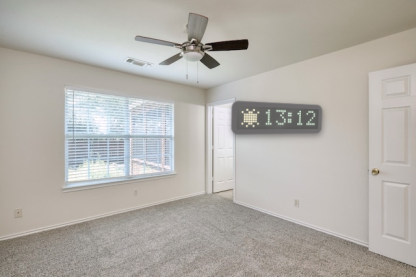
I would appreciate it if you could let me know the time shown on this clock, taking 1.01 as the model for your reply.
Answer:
13.12
